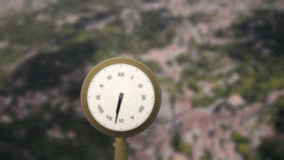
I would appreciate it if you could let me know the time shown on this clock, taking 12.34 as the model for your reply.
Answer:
6.32
